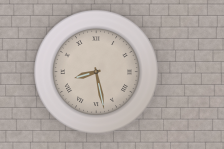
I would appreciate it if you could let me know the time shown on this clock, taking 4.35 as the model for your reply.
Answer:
8.28
